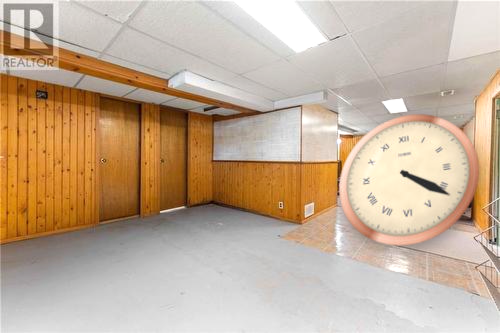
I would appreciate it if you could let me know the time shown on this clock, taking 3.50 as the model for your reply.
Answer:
4.21
